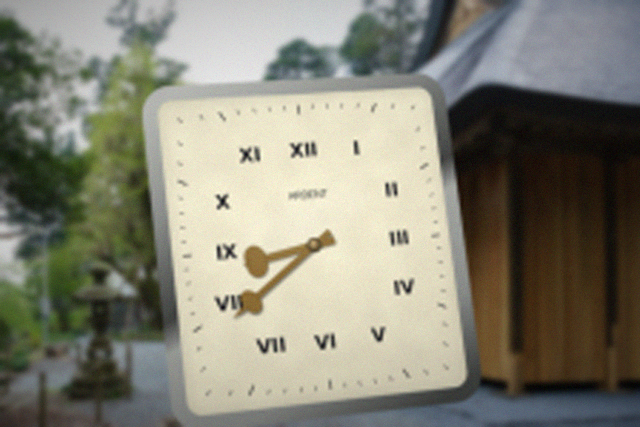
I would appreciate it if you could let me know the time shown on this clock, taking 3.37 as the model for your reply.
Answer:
8.39
